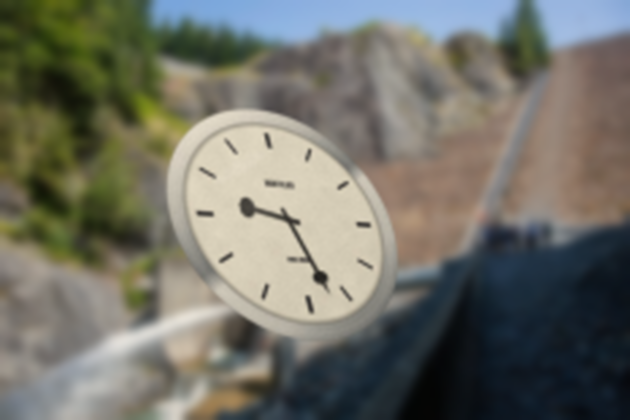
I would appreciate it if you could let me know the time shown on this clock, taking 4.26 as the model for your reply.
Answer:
9.27
